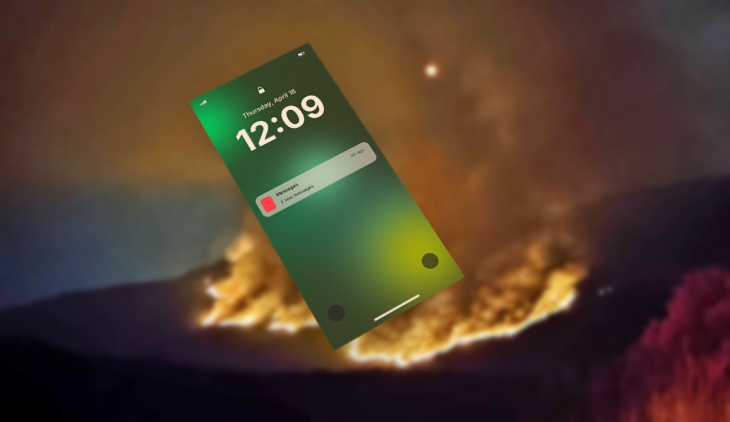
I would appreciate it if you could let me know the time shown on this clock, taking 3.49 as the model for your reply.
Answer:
12.09
